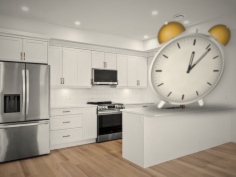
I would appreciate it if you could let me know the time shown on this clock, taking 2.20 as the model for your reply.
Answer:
12.06
